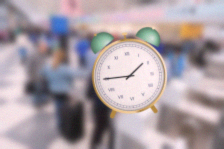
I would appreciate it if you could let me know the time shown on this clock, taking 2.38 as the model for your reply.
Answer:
1.45
